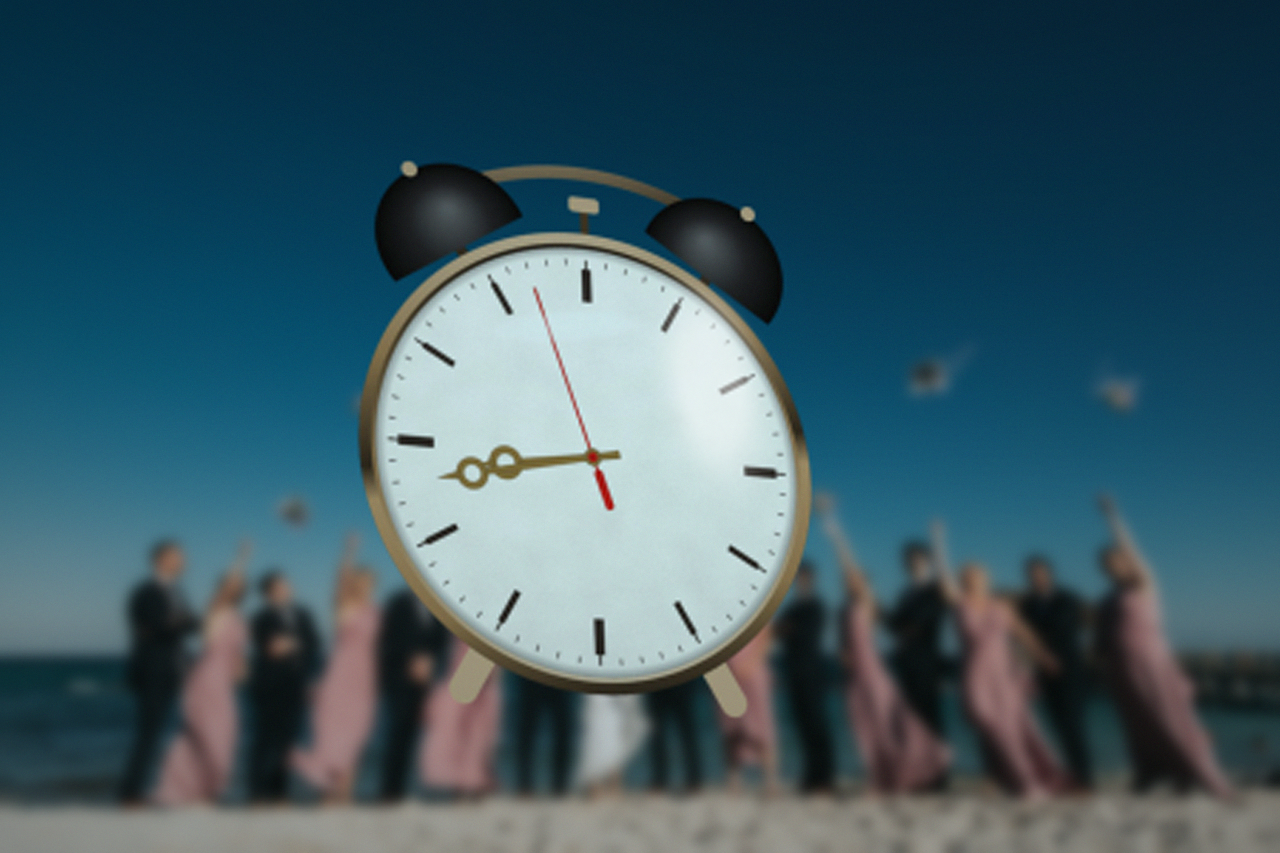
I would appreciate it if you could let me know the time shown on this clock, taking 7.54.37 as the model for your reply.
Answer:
8.42.57
